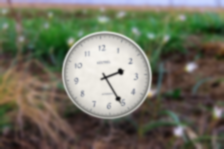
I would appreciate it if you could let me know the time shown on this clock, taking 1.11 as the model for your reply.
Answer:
2.26
